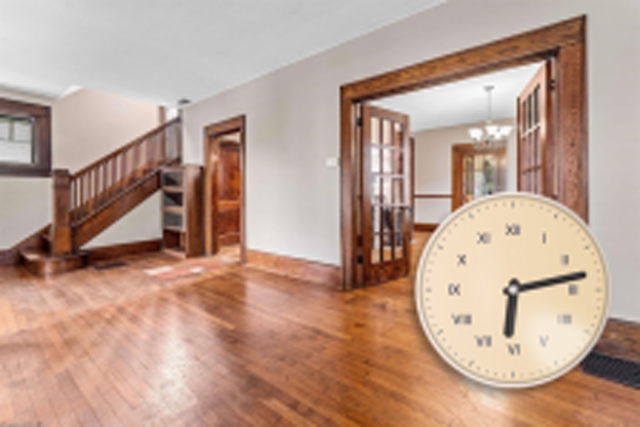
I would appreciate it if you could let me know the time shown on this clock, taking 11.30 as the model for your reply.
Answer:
6.13
